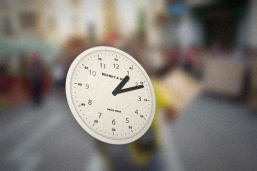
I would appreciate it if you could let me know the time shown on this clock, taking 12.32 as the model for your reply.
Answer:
1.11
